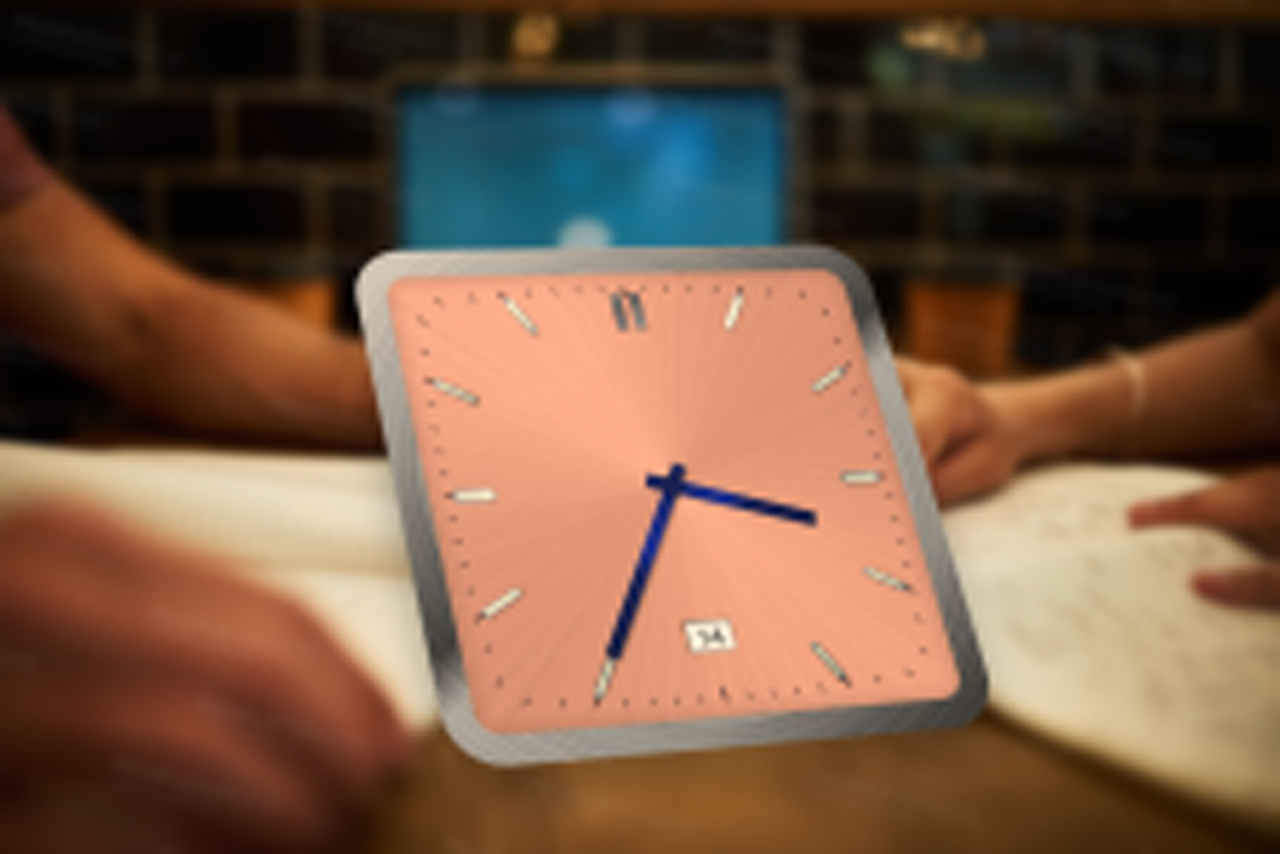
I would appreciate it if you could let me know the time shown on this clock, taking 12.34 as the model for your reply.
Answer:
3.35
